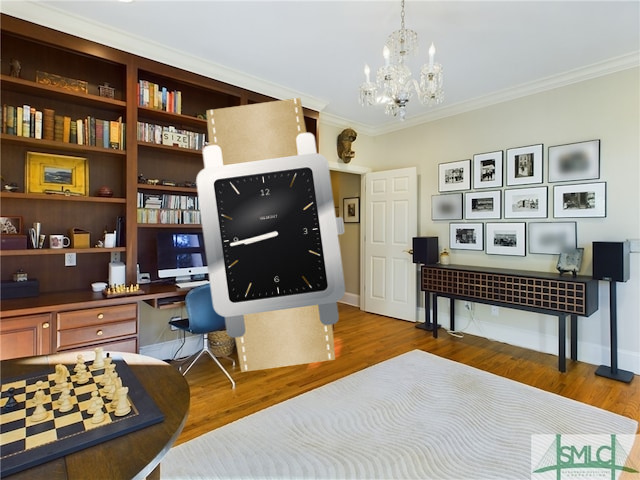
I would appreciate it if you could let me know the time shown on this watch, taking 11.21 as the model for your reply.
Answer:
8.44
